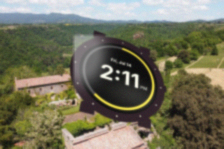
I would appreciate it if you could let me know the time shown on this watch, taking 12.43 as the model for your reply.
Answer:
2.11
